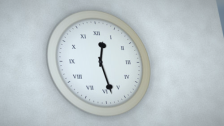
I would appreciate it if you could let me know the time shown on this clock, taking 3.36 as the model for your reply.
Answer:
12.28
